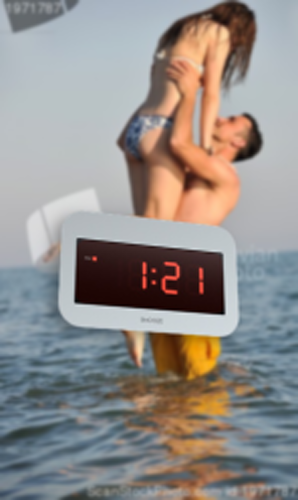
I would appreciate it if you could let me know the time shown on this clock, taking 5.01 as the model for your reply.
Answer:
1.21
